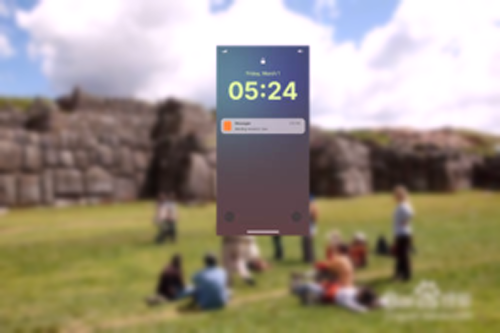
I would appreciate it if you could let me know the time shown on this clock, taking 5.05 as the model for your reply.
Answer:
5.24
